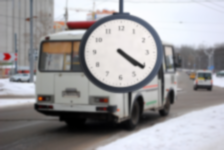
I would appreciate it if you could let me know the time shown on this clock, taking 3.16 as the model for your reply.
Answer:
4.21
